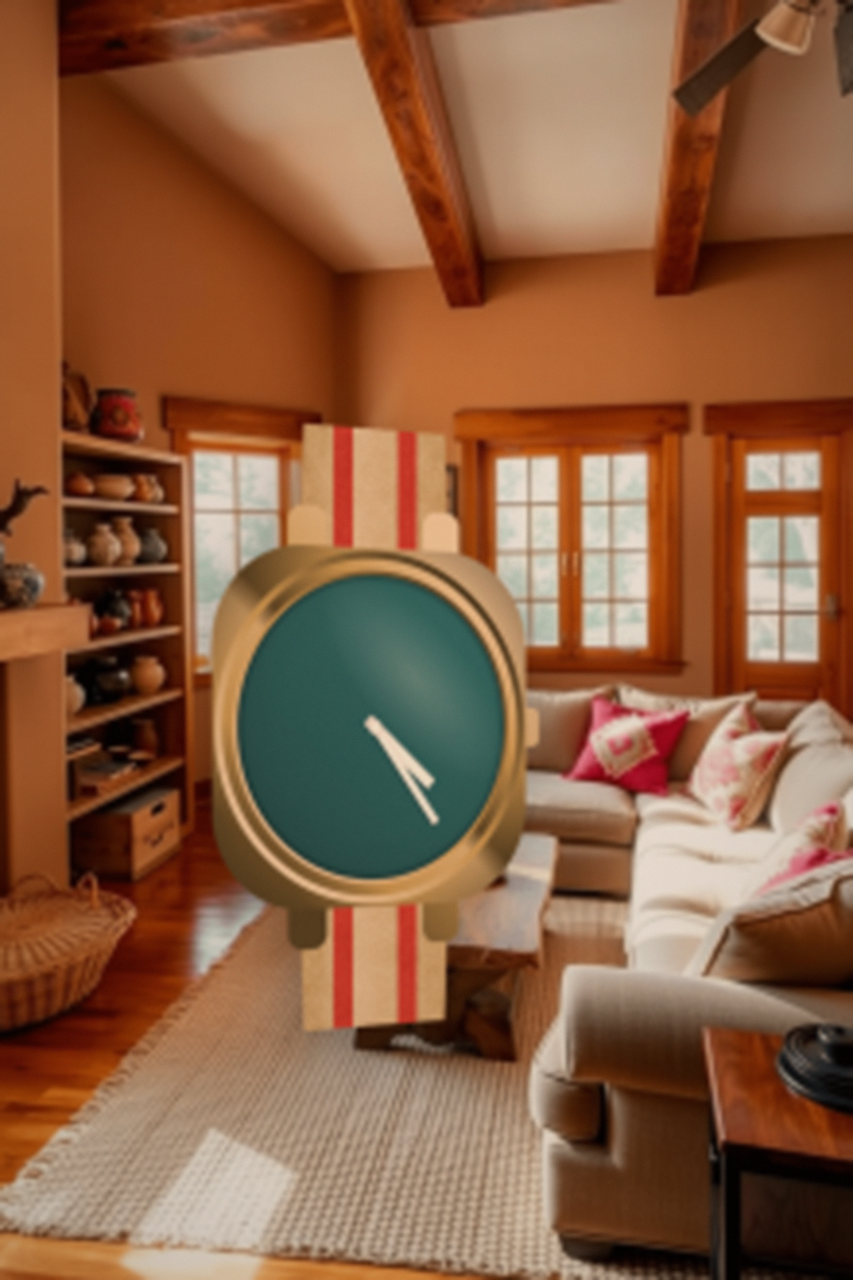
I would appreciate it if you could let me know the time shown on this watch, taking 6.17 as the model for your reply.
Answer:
4.24
